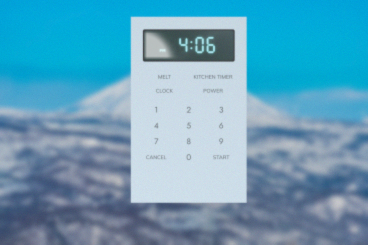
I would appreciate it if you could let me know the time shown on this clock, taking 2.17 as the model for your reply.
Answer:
4.06
